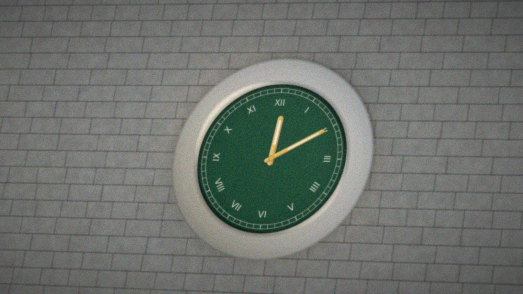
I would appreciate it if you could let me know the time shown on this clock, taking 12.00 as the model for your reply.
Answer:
12.10
